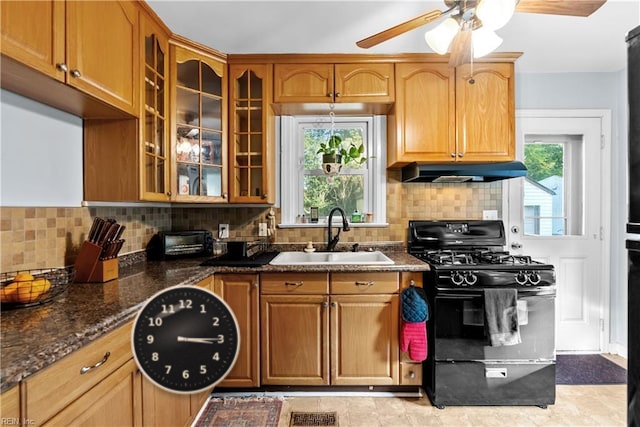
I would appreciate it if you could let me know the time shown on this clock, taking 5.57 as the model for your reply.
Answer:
3.15
